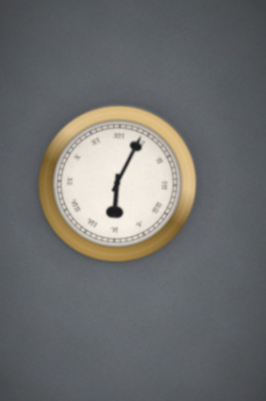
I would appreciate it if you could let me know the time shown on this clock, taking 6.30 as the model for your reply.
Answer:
6.04
